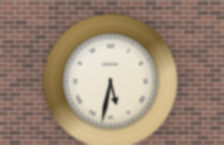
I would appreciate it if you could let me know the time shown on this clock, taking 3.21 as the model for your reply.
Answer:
5.32
